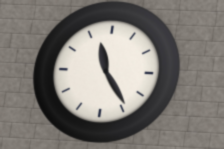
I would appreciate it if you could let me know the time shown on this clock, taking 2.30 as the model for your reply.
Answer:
11.24
